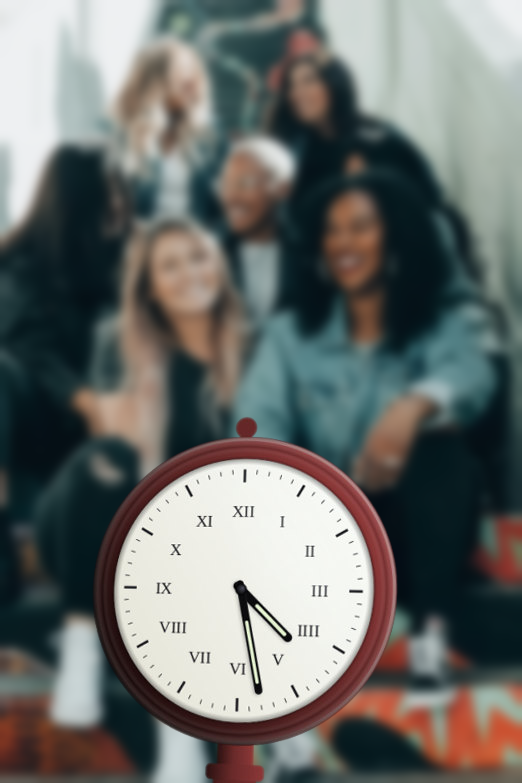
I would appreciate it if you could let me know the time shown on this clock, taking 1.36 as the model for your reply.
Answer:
4.28
